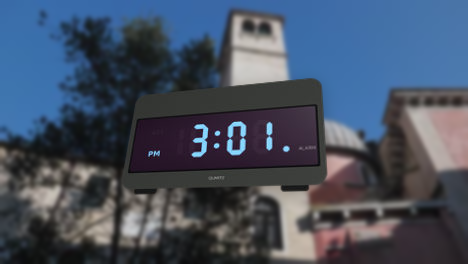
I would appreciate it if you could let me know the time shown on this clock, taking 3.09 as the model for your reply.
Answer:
3.01
